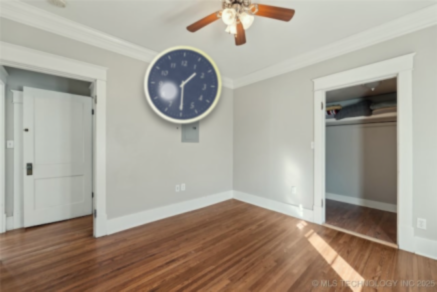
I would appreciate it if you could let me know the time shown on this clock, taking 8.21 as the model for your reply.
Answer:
1.30
